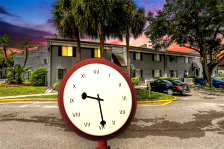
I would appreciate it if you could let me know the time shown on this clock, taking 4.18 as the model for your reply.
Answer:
9.29
